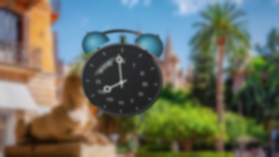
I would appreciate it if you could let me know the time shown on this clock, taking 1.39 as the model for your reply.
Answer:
7.59
